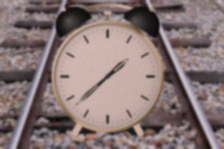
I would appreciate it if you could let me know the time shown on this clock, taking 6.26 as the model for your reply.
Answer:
1.38
